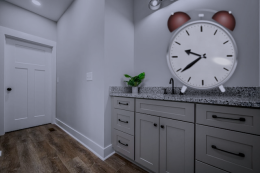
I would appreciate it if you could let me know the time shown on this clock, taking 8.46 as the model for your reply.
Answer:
9.39
